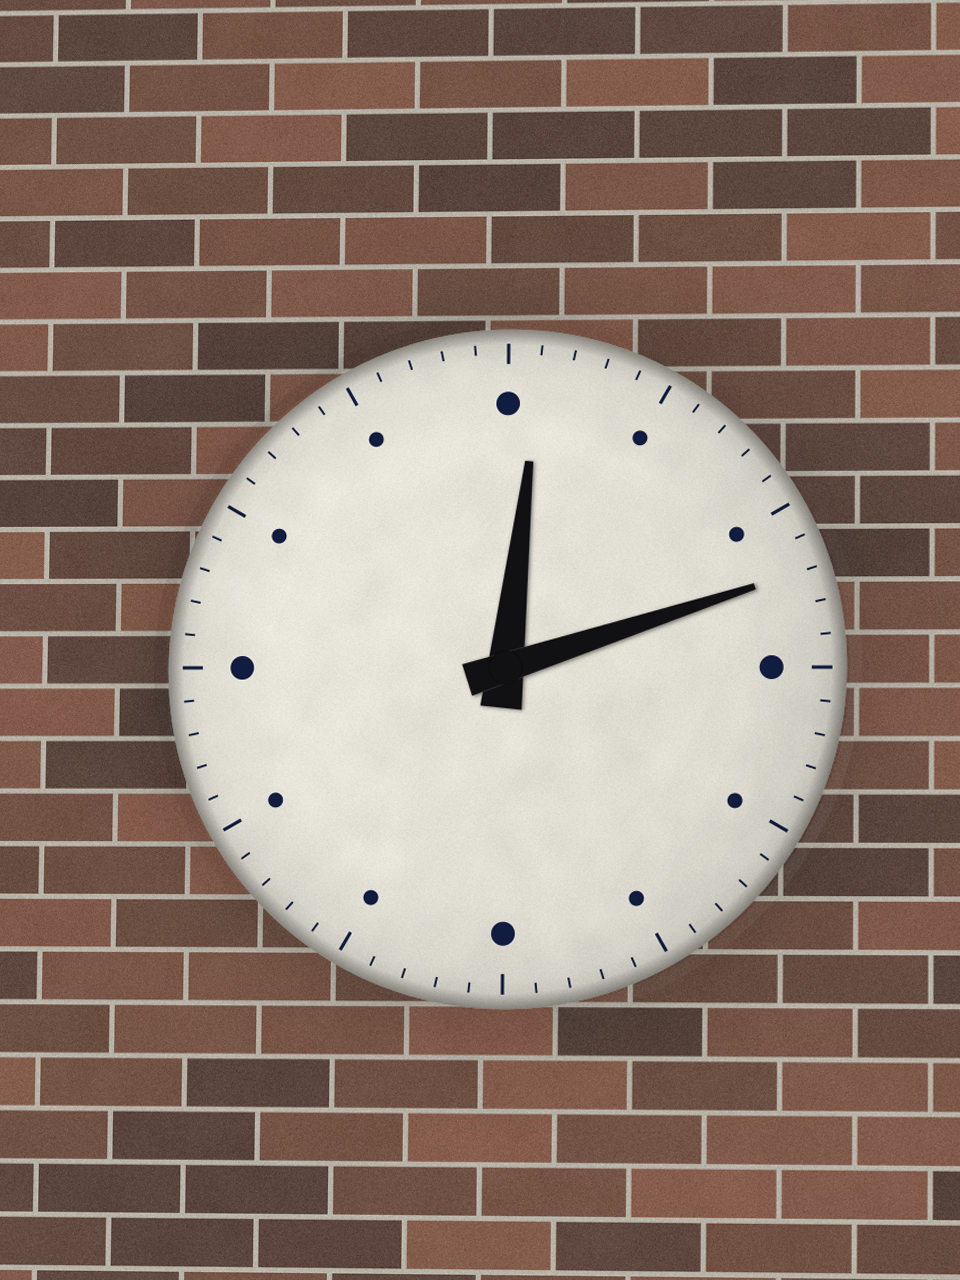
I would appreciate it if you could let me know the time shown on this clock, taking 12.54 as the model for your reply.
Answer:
12.12
